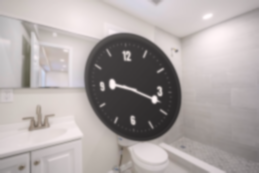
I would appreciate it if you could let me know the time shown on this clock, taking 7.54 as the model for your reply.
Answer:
9.18
